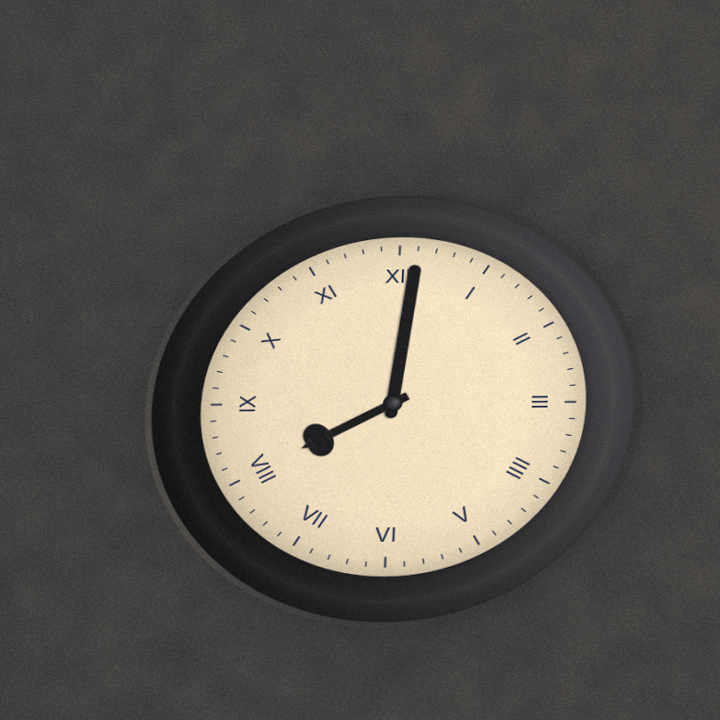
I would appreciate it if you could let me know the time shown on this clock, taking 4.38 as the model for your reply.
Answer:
8.01
